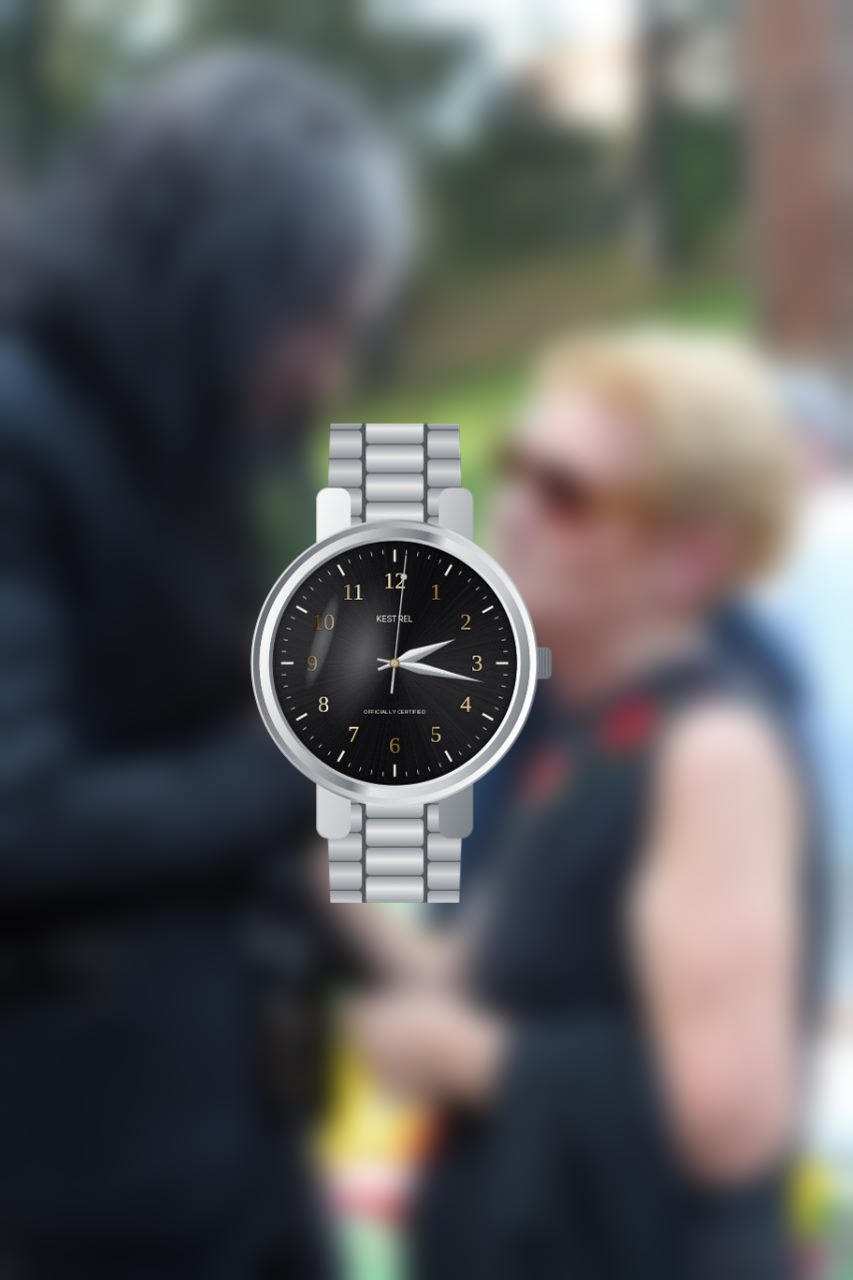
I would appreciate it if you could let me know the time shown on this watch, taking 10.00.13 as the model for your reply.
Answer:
2.17.01
